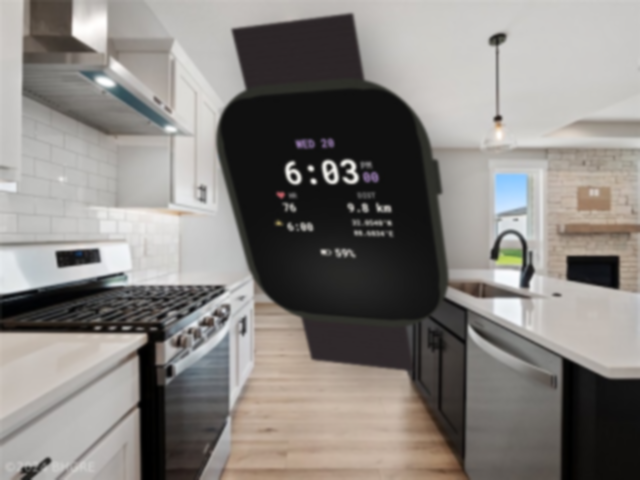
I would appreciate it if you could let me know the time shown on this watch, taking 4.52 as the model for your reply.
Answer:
6.03
